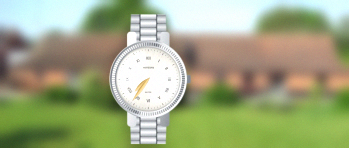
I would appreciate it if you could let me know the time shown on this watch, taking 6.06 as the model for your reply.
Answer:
7.36
